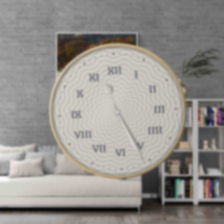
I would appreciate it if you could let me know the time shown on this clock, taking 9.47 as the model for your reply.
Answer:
11.26
